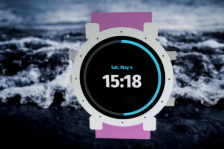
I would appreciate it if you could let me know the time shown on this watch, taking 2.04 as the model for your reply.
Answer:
15.18
